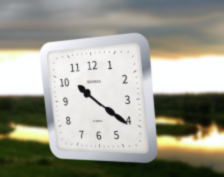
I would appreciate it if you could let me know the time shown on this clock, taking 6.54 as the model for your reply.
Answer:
10.21
